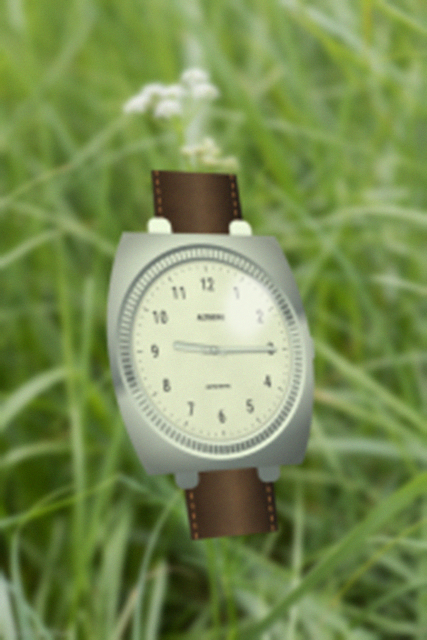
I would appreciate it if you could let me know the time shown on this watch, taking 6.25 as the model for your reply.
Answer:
9.15
